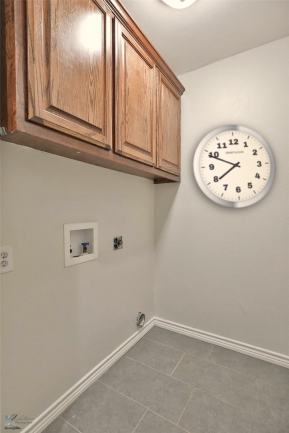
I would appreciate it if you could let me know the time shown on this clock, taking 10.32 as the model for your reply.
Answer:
7.49
